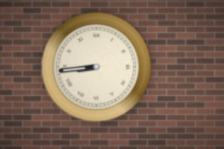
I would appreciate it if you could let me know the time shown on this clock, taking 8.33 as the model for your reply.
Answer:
8.44
